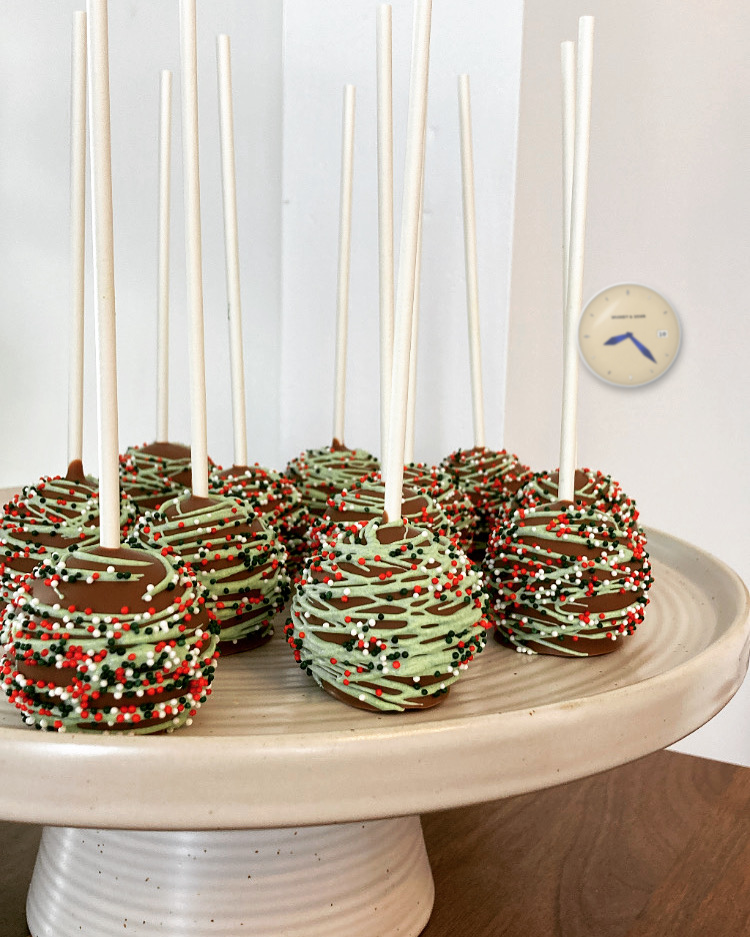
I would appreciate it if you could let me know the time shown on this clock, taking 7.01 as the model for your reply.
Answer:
8.23
